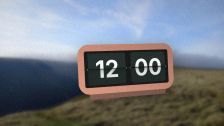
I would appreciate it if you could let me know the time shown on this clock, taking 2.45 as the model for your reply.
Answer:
12.00
